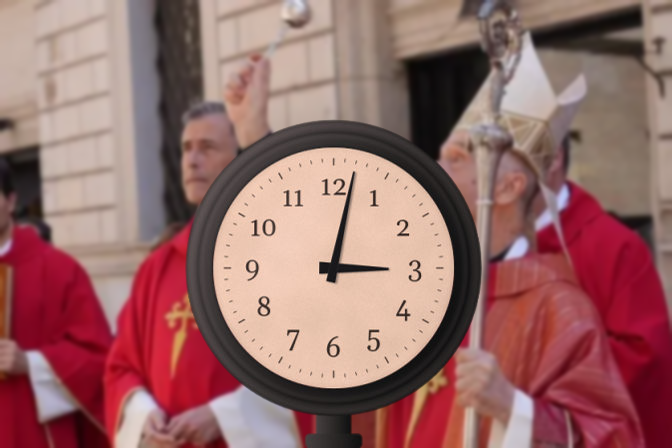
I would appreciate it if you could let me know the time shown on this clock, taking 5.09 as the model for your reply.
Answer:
3.02
